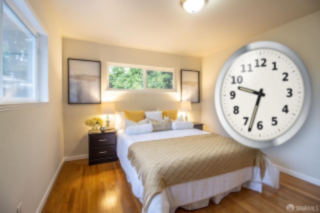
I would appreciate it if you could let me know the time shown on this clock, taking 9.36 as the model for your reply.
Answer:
9.33
